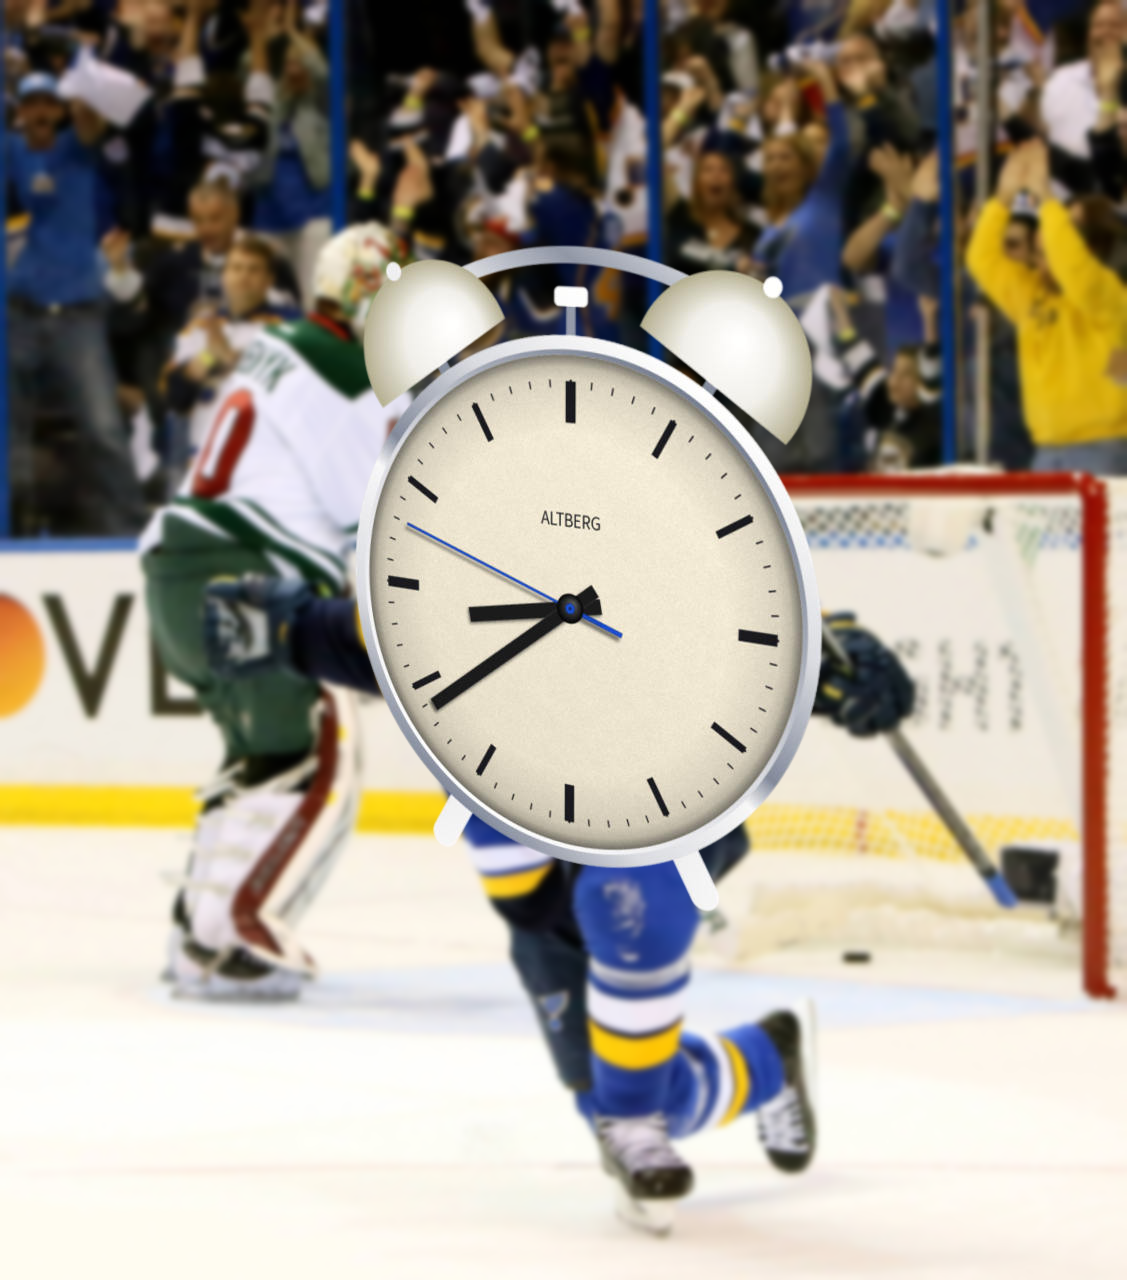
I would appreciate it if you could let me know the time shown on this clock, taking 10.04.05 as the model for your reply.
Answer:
8.38.48
